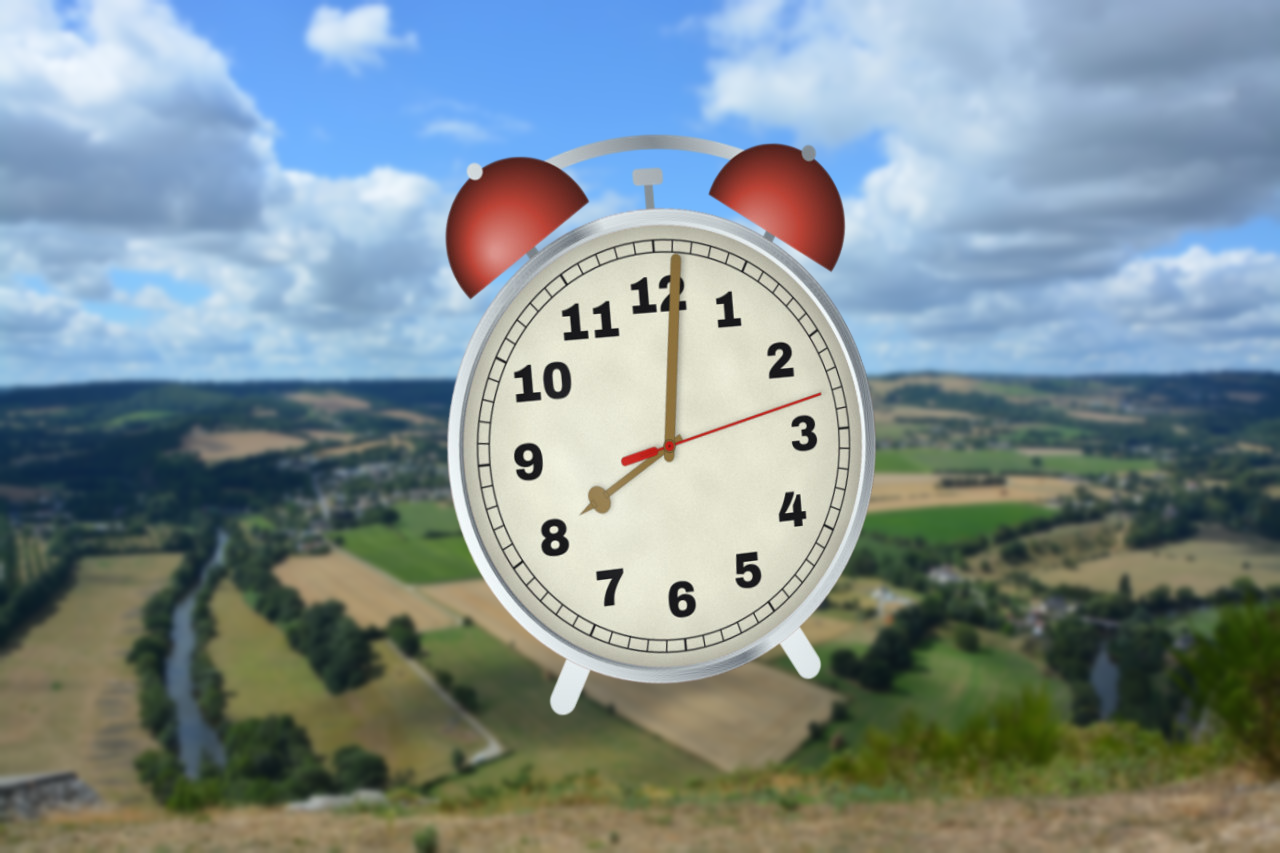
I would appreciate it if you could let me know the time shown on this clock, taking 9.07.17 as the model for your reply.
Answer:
8.01.13
